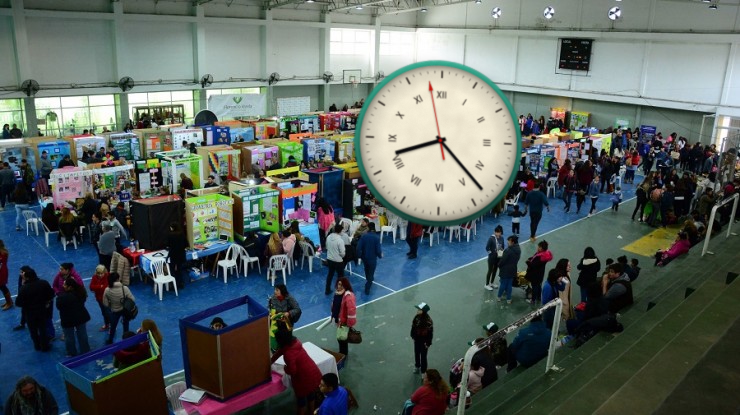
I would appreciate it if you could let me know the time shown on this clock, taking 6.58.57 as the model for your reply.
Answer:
8.22.58
